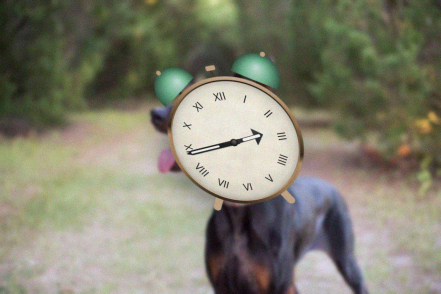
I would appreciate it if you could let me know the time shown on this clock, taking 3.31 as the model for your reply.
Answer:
2.44
